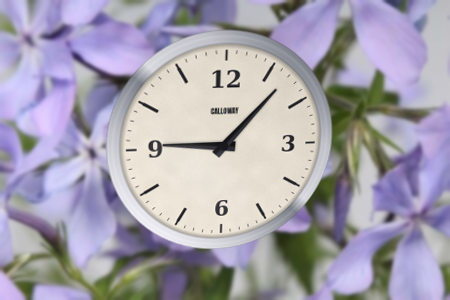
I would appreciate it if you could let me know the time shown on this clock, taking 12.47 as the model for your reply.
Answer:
9.07
